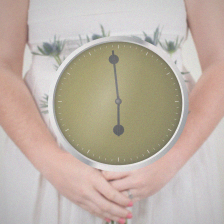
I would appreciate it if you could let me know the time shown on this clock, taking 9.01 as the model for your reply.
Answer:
5.59
